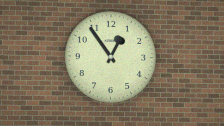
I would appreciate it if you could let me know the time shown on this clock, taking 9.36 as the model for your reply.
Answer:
12.54
